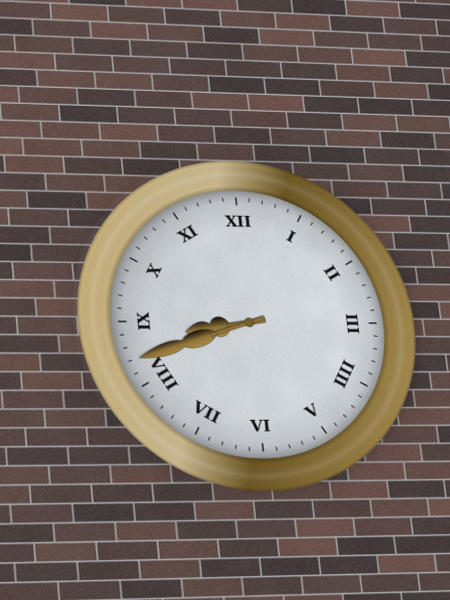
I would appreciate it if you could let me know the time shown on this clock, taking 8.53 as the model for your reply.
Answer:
8.42
